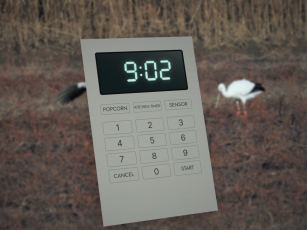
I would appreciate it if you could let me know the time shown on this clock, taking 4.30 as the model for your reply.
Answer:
9.02
